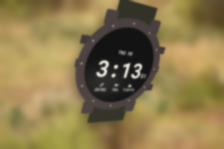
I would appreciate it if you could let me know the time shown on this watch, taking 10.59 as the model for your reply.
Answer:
3.13
